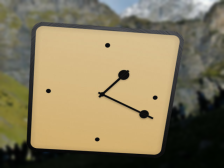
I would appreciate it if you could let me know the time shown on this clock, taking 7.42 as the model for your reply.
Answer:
1.19
